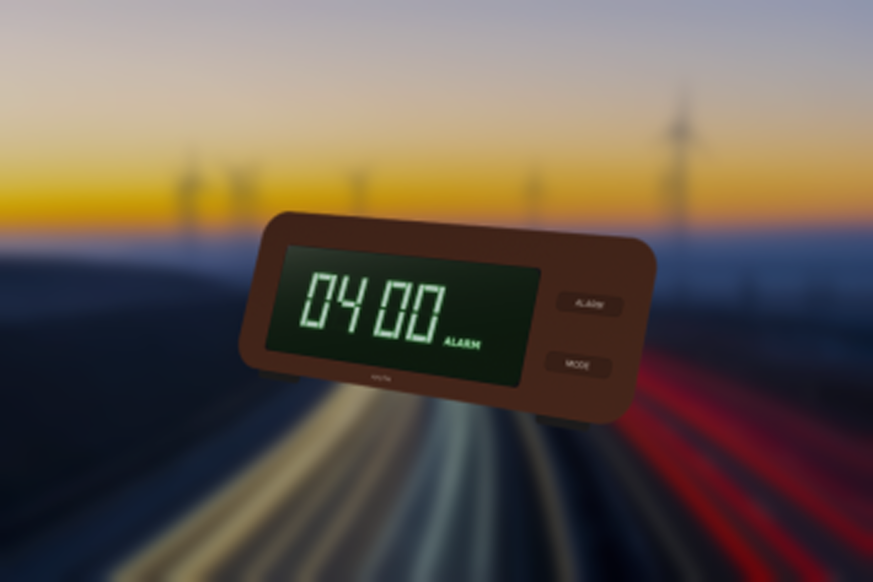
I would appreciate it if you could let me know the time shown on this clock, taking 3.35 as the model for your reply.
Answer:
4.00
